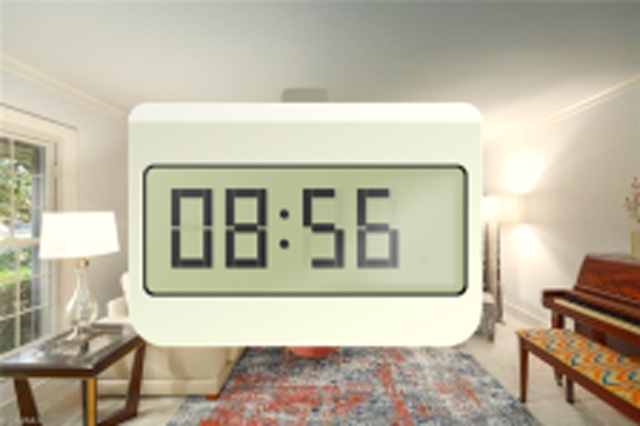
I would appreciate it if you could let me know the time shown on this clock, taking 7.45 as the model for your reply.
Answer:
8.56
